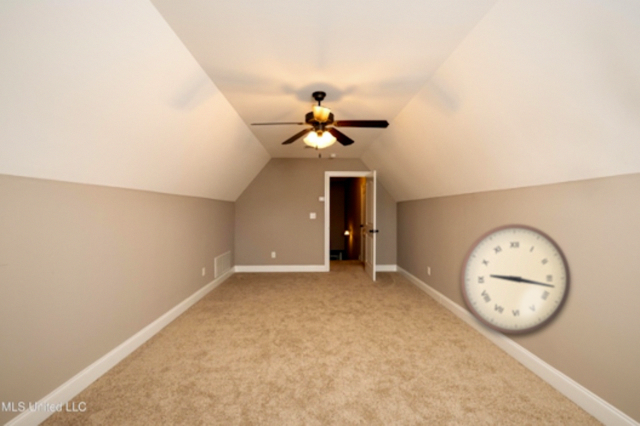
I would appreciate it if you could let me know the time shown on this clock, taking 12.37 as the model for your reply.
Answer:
9.17
